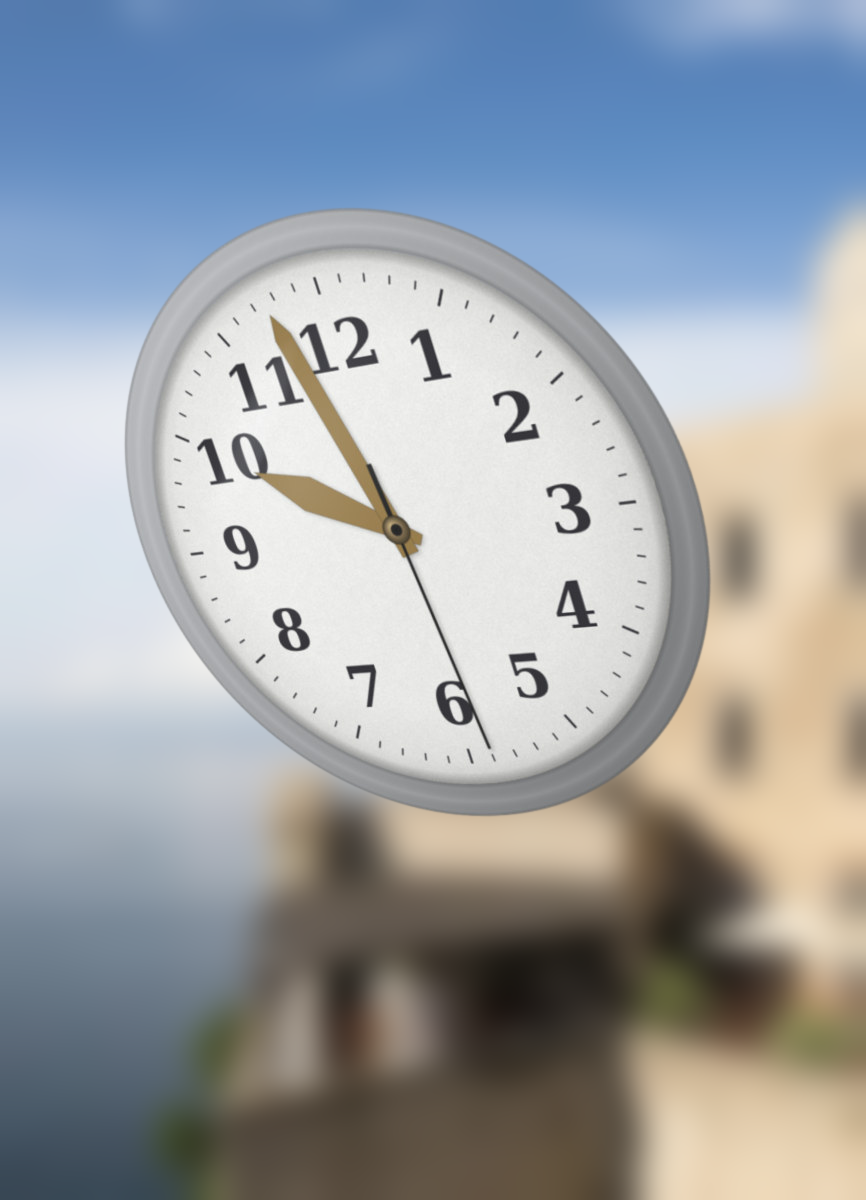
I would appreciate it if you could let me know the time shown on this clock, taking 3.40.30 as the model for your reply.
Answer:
9.57.29
